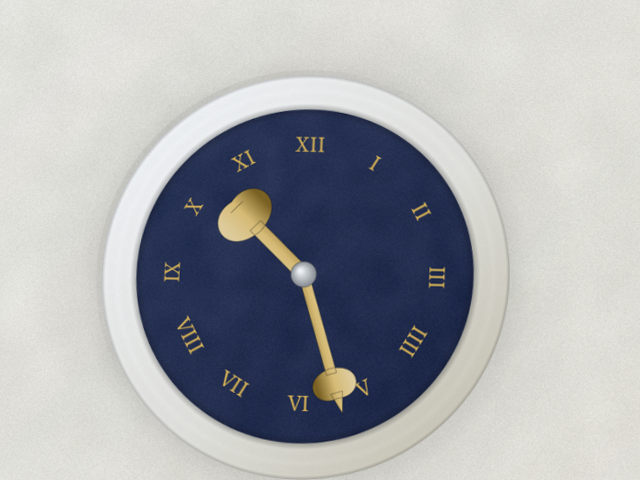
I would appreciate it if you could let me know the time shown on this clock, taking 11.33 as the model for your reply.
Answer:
10.27
